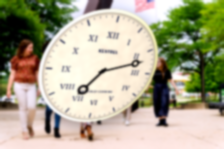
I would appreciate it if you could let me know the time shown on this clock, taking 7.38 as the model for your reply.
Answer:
7.12
